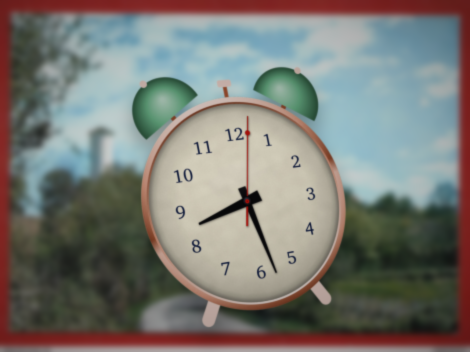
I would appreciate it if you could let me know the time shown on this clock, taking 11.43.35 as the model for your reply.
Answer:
8.28.02
